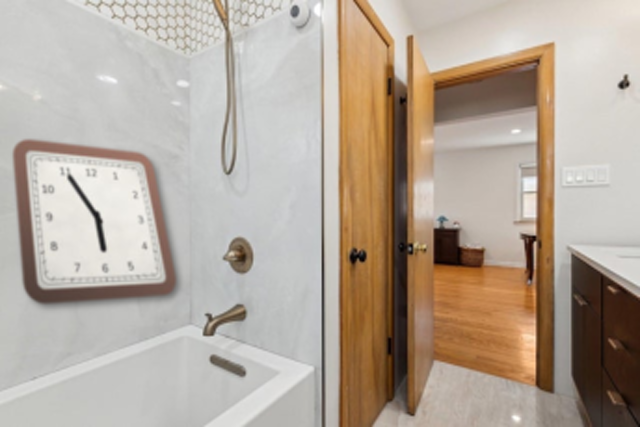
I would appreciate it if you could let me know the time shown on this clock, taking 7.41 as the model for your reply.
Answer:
5.55
